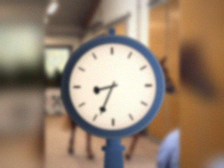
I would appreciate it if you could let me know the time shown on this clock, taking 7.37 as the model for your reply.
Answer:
8.34
